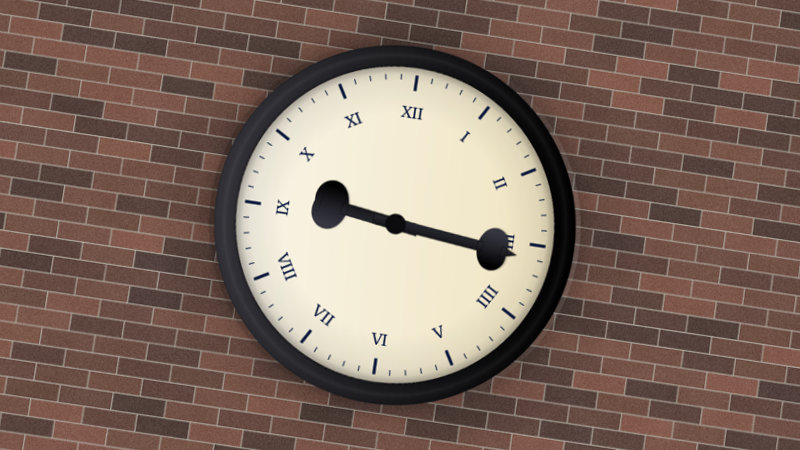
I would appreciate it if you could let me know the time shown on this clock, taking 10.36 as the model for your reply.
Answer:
9.16
